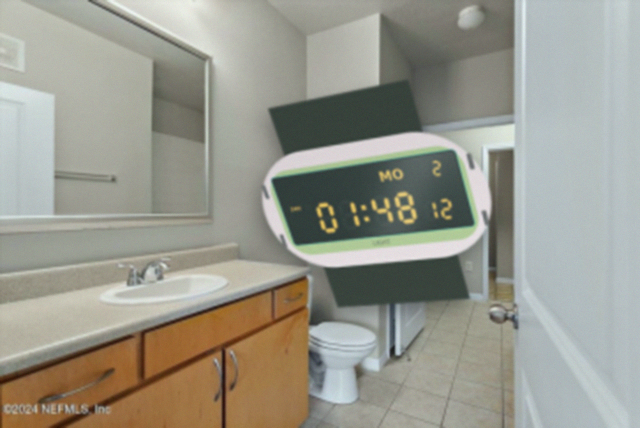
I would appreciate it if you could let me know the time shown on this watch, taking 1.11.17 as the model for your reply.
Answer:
1.48.12
